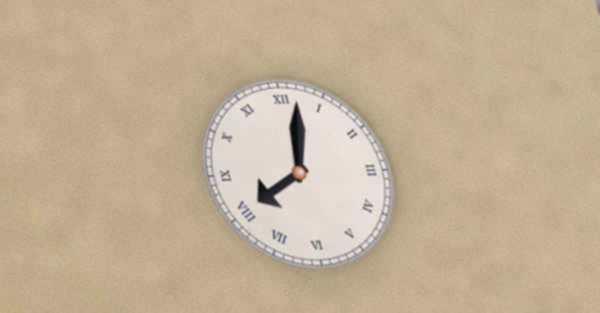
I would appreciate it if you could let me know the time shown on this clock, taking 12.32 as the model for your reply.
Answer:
8.02
